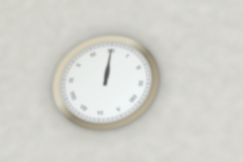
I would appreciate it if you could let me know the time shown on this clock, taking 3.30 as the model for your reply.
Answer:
12.00
